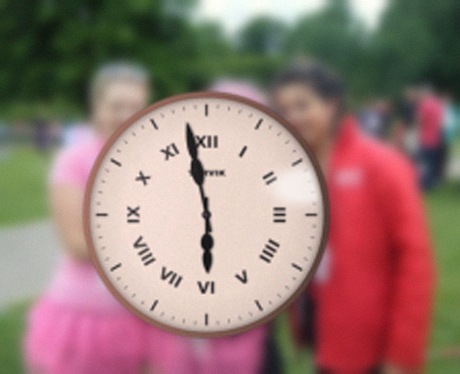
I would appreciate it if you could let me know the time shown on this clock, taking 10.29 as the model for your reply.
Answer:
5.58
